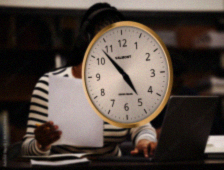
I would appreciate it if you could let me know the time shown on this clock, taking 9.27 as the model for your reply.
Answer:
4.53
